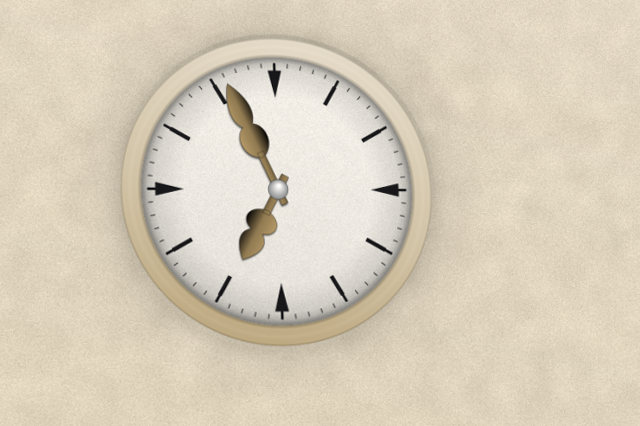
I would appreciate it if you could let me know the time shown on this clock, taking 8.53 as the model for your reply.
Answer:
6.56
